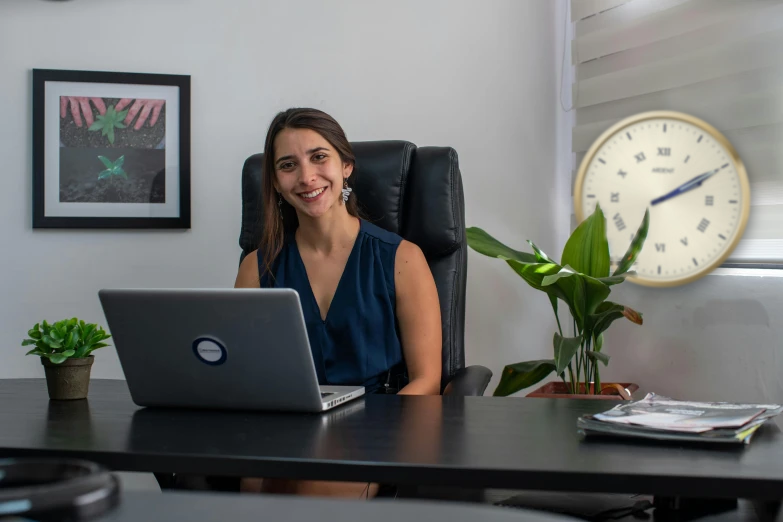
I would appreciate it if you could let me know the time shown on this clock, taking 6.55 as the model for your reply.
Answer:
2.10
